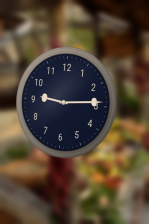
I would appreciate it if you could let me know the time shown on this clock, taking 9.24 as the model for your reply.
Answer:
9.14
